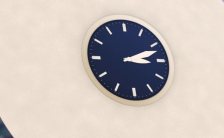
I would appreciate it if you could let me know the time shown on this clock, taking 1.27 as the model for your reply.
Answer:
3.12
